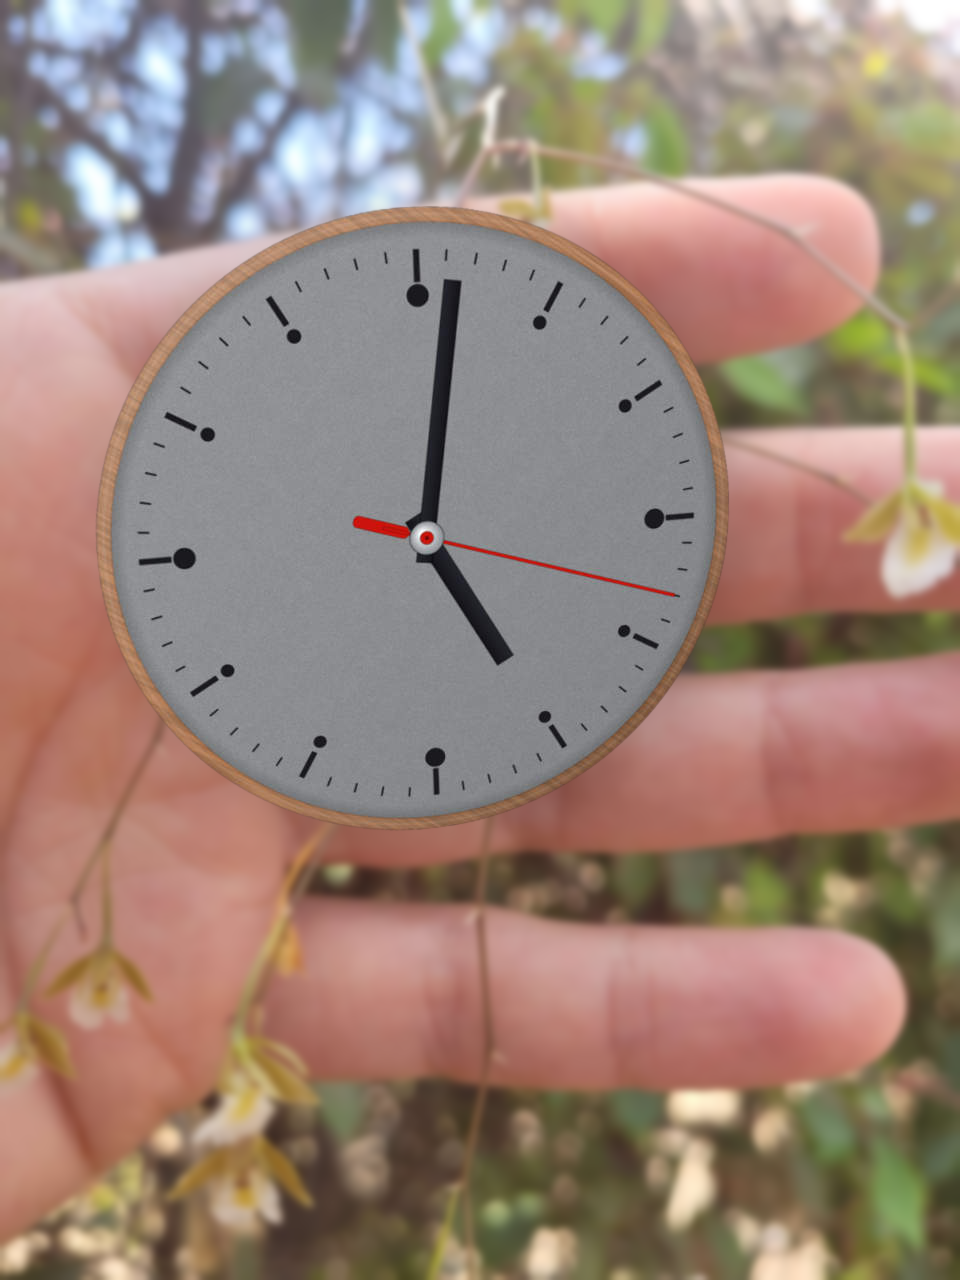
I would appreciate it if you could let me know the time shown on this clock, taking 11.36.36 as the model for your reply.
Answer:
5.01.18
